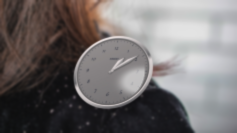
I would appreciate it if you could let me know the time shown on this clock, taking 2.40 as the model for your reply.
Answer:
1.09
